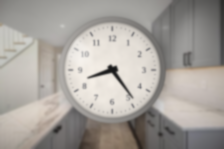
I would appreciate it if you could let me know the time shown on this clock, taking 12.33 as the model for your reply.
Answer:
8.24
